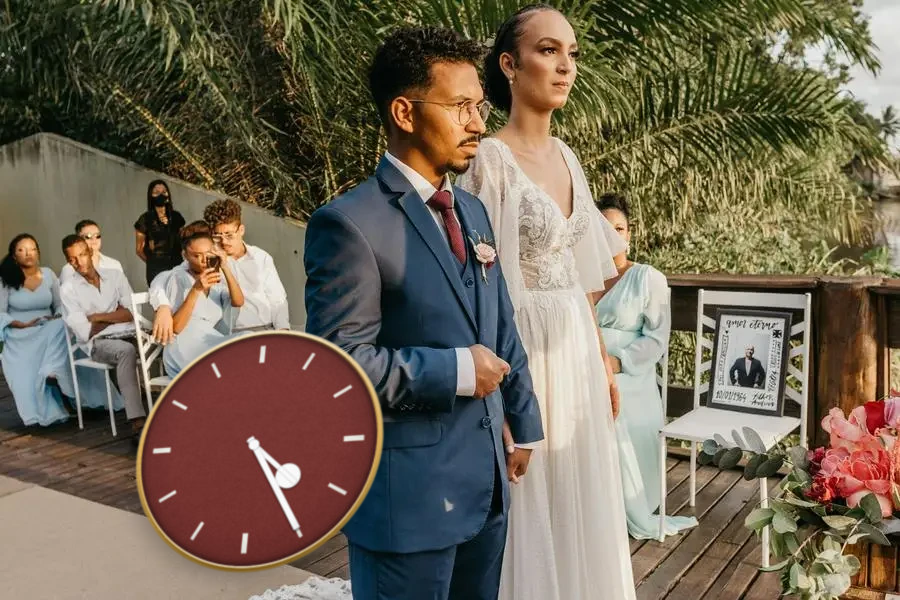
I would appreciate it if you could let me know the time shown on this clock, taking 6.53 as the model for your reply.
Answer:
4.25
